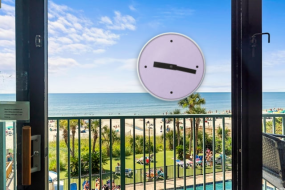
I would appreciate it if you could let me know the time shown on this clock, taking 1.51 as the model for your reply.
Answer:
9.17
